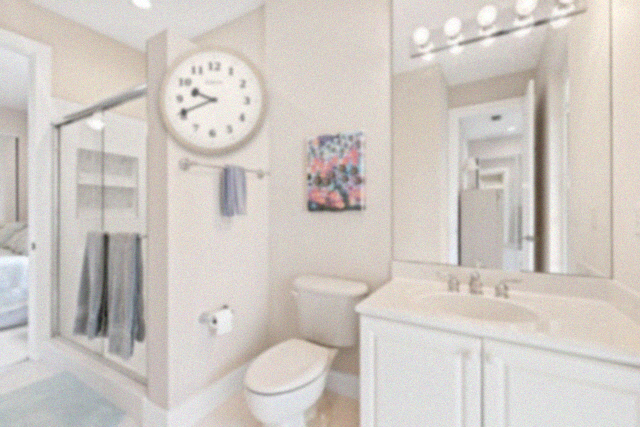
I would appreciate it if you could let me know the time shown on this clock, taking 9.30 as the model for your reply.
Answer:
9.41
